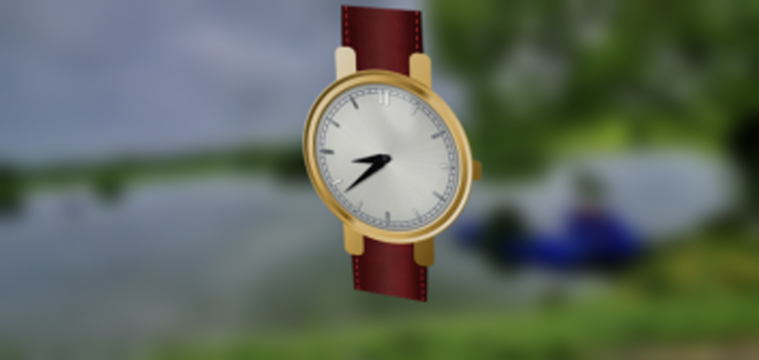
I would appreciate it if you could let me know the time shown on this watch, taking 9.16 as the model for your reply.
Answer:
8.38
